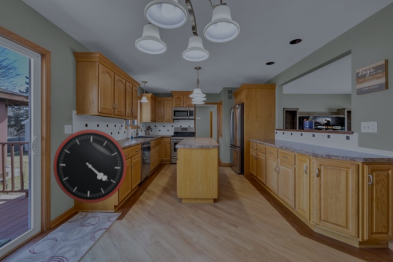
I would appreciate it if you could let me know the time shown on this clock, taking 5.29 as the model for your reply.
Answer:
4.21
